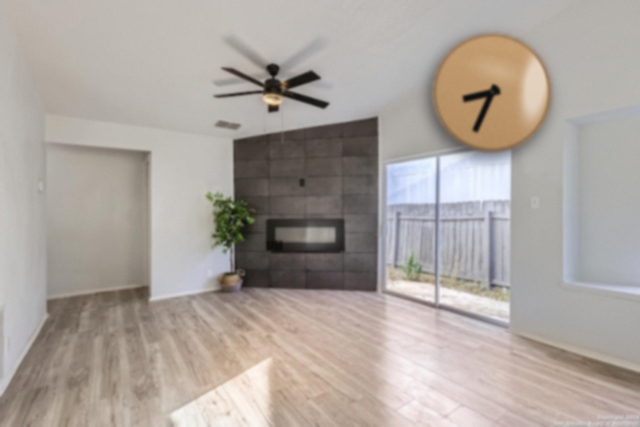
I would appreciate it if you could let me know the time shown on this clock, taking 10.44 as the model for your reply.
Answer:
8.34
